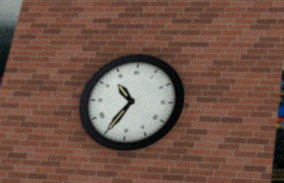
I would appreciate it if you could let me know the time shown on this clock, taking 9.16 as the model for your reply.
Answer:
10.35
